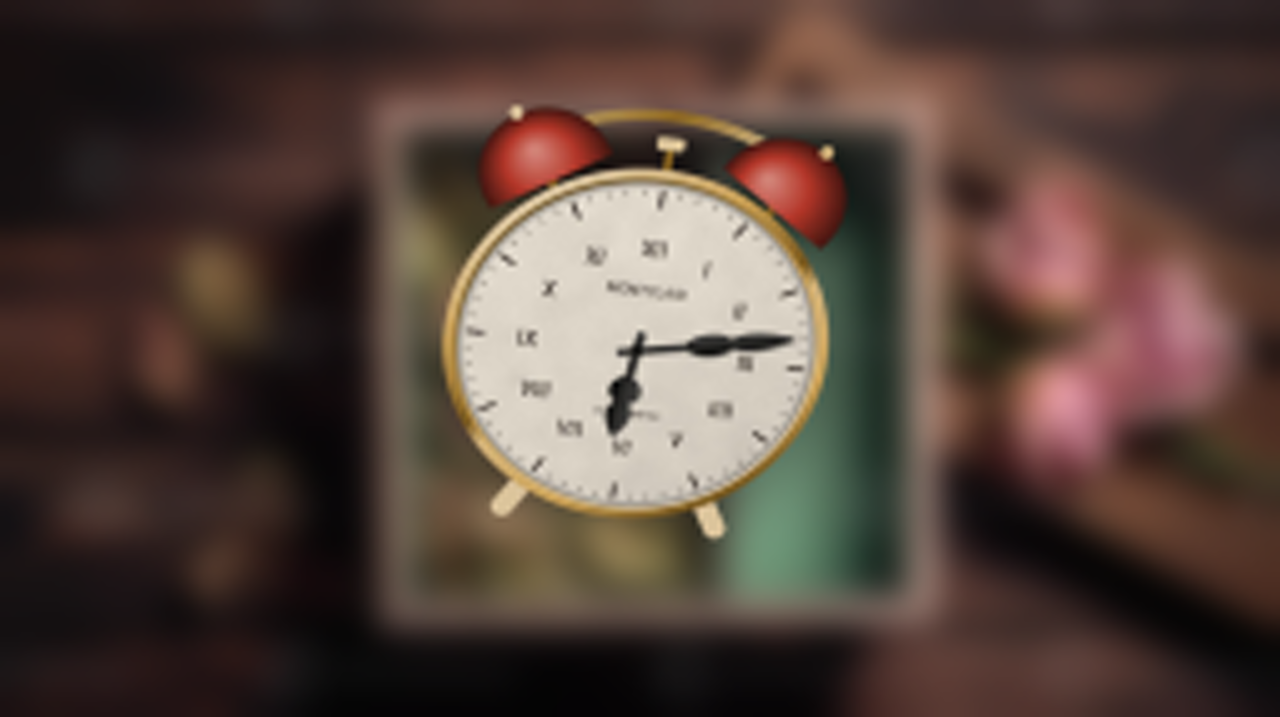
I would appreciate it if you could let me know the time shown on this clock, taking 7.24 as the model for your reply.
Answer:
6.13
